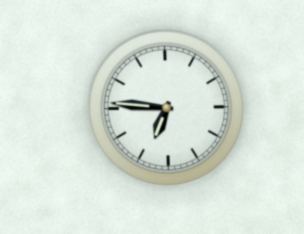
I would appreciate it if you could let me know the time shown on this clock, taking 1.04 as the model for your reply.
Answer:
6.46
